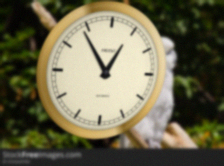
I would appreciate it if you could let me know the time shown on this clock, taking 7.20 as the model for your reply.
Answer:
12.54
